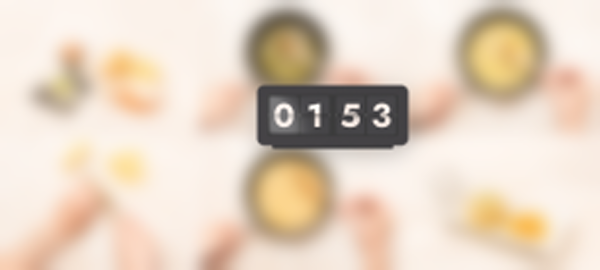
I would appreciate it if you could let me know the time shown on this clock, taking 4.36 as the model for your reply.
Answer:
1.53
